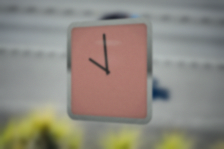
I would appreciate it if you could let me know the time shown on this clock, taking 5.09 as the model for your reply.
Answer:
9.59
